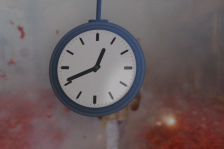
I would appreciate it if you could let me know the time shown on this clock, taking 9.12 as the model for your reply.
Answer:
12.41
